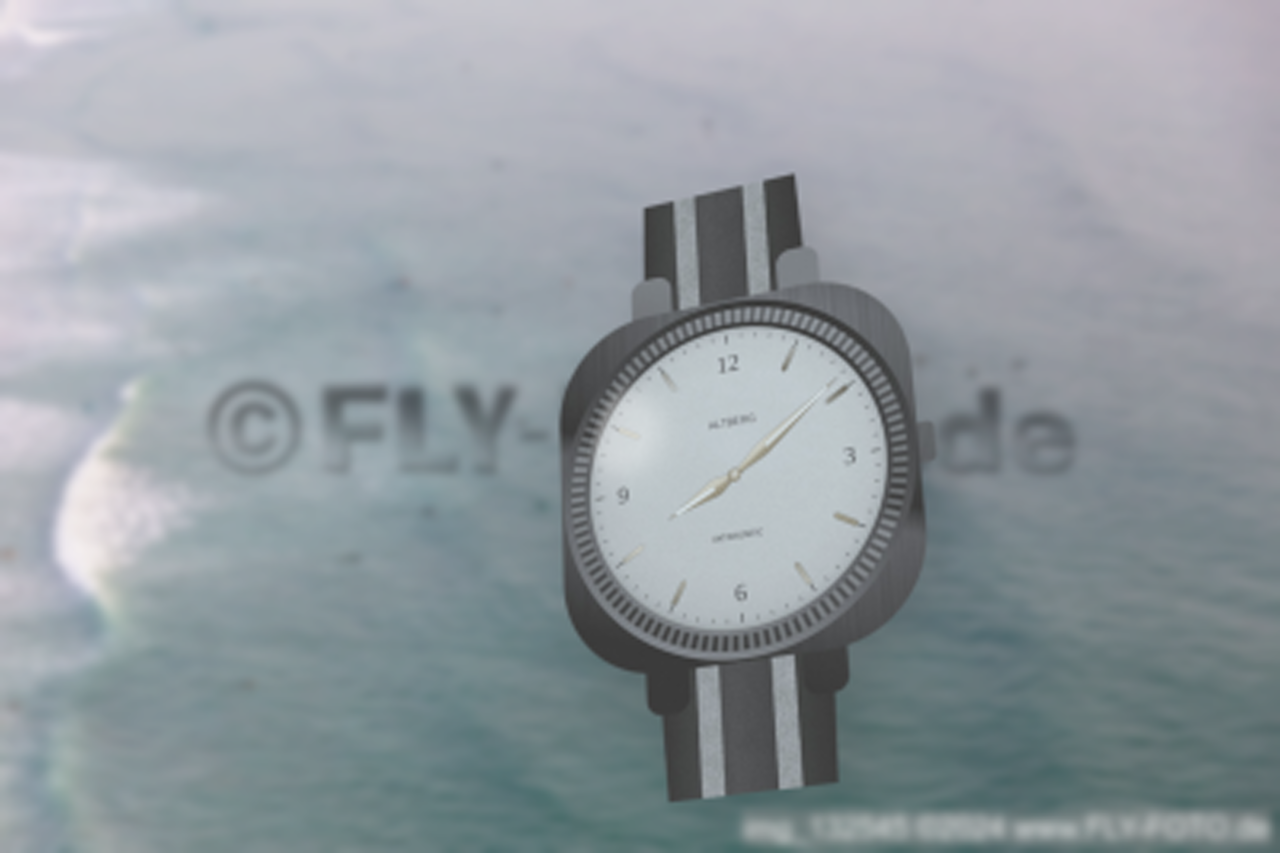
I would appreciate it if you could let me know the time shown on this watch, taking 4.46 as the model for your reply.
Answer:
8.09
